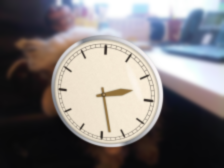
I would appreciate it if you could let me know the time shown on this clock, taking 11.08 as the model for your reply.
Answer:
2.28
